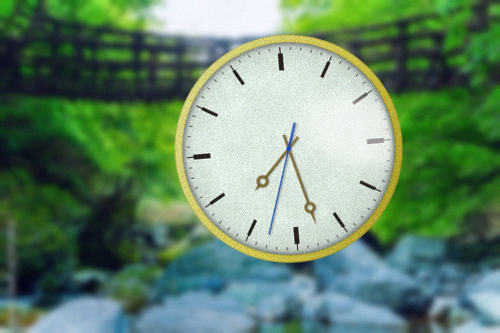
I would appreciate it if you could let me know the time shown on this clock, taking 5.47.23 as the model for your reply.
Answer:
7.27.33
